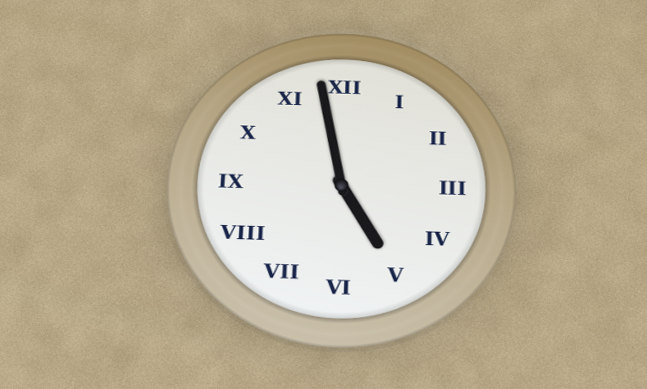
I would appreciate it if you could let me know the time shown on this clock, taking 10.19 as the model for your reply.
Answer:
4.58
